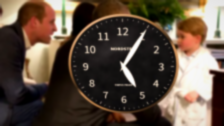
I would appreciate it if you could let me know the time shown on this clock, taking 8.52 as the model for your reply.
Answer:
5.05
